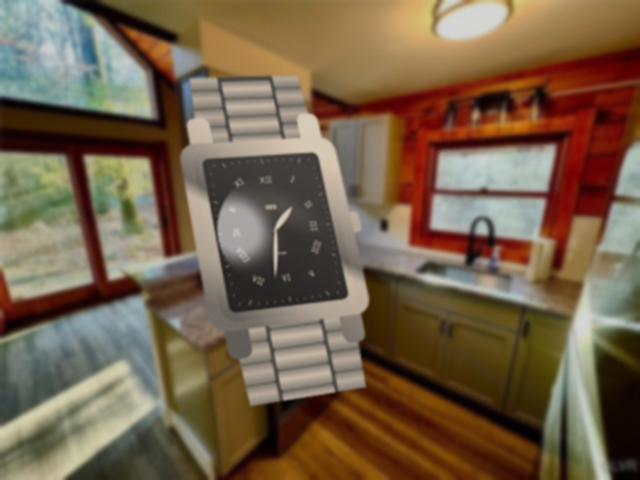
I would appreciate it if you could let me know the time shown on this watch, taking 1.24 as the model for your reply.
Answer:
1.32
